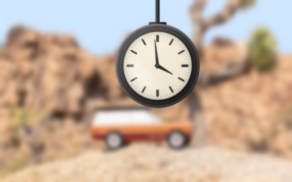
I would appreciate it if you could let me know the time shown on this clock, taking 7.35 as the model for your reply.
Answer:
3.59
